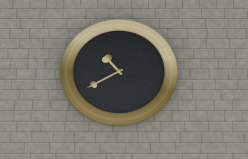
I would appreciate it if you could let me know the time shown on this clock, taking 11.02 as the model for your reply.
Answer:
10.40
